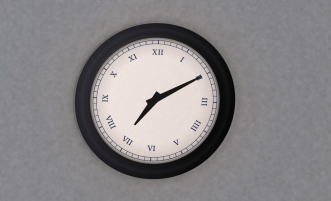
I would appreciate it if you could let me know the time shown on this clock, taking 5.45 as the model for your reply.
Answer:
7.10
